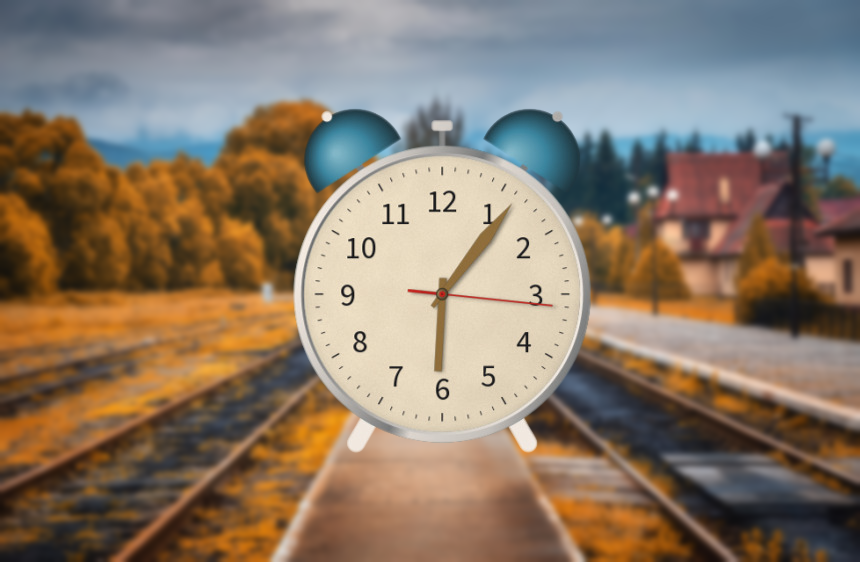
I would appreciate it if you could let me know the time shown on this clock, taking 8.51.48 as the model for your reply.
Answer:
6.06.16
